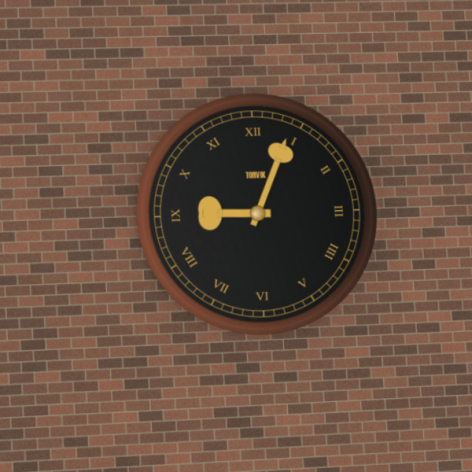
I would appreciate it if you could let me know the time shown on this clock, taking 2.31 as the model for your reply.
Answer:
9.04
